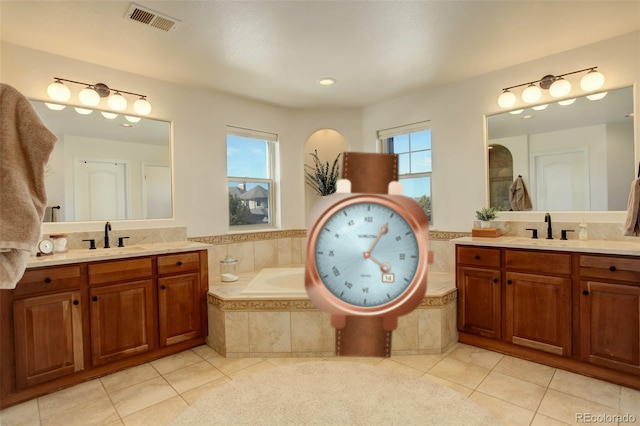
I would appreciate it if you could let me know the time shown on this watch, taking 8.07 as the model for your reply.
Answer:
4.05
